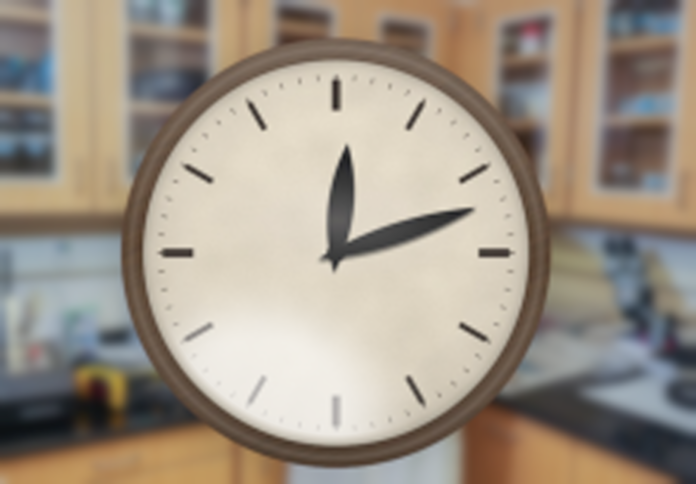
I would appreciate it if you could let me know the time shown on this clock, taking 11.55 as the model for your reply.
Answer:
12.12
